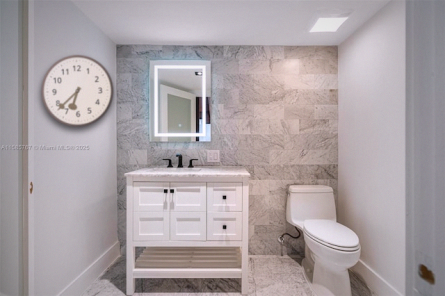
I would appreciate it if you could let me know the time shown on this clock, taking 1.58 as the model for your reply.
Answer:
6.38
